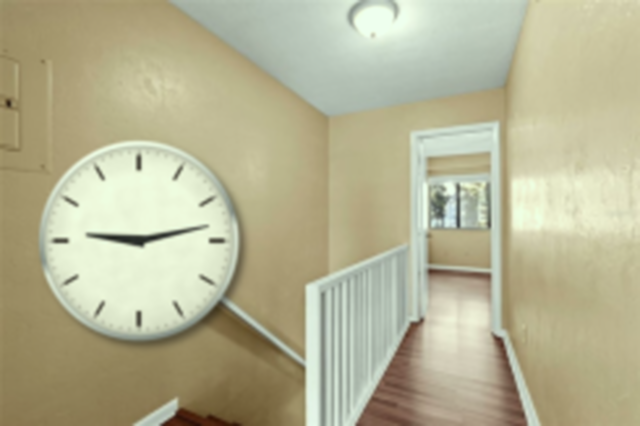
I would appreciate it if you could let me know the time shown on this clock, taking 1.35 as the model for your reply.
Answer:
9.13
